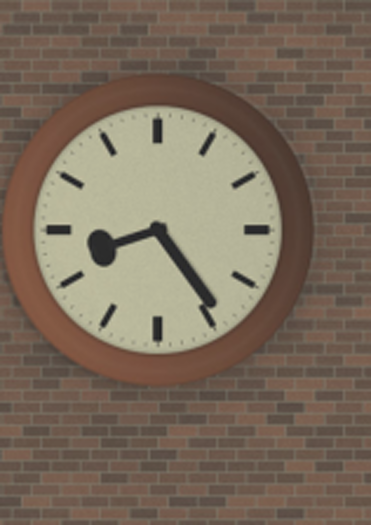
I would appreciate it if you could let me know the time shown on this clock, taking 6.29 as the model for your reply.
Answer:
8.24
